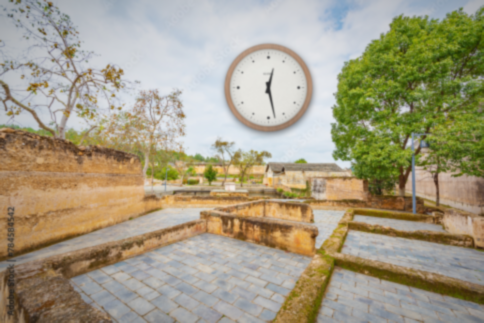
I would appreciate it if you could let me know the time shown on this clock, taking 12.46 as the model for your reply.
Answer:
12.28
